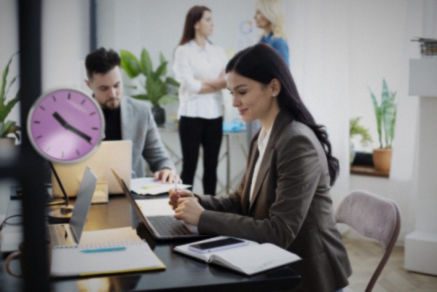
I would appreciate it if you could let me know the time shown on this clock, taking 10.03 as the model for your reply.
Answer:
10.19
